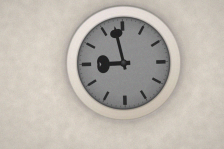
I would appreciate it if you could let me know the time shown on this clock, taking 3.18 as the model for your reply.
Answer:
8.58
